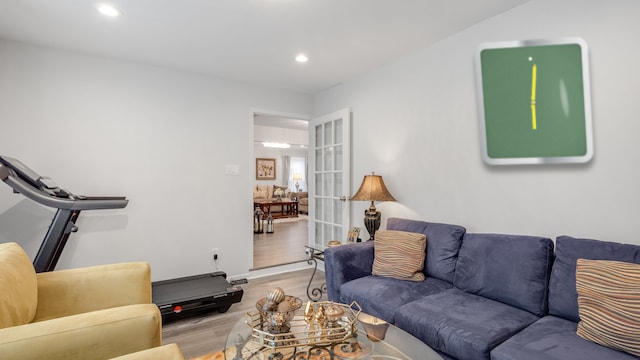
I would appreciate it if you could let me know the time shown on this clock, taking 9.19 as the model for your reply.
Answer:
6.01
